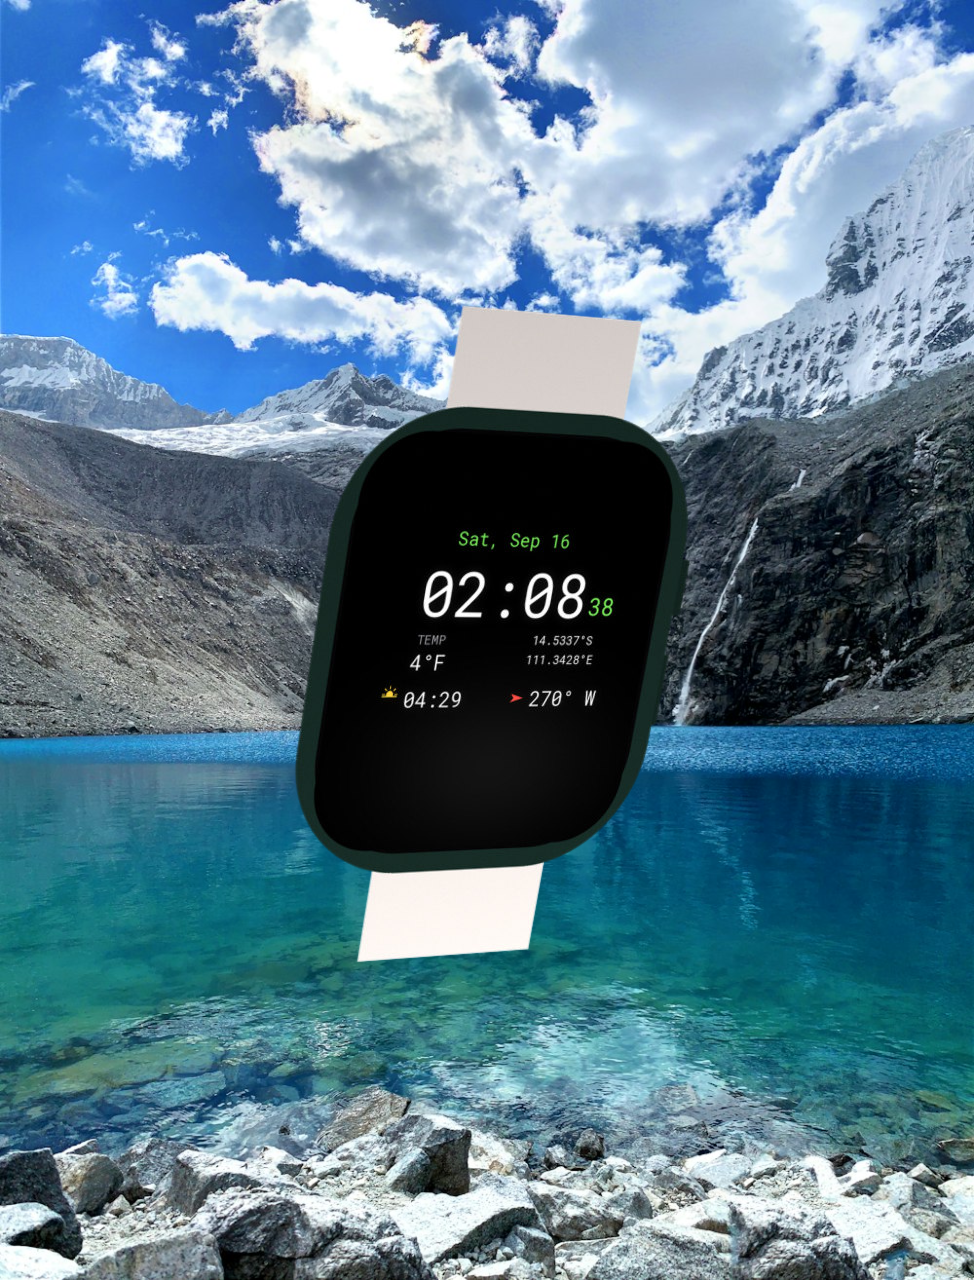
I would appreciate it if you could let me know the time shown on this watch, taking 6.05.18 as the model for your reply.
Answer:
2.08.38
